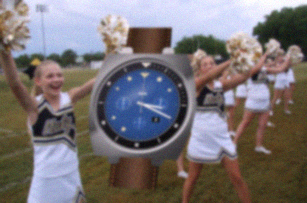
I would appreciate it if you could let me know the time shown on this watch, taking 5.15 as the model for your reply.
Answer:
3.19
